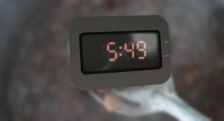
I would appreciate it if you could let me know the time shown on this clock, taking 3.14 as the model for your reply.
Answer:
5.49
